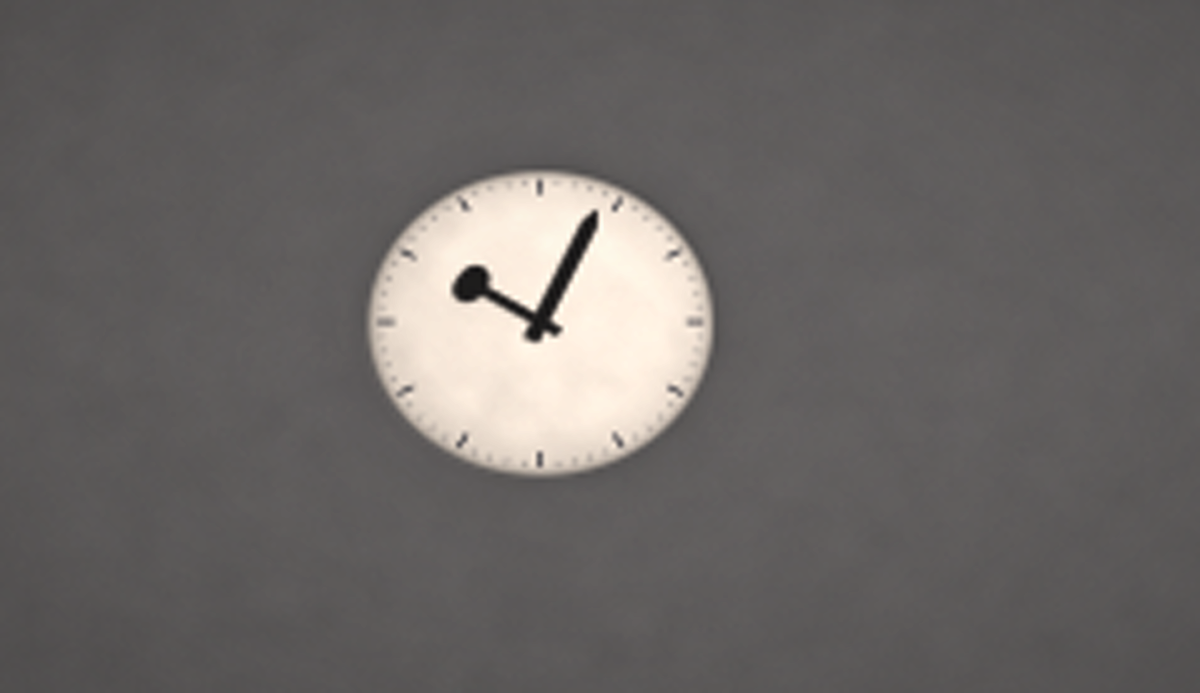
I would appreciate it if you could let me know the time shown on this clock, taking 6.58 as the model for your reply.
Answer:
10.04
